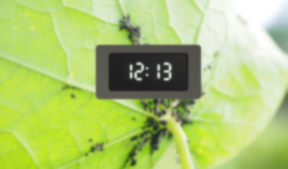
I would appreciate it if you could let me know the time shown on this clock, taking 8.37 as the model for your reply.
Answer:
12.13
